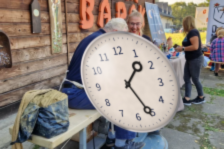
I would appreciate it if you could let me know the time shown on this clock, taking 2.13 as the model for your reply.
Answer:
1.26
